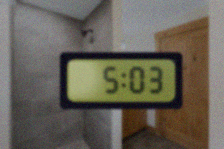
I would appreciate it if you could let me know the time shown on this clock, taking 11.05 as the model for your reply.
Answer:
5.03
